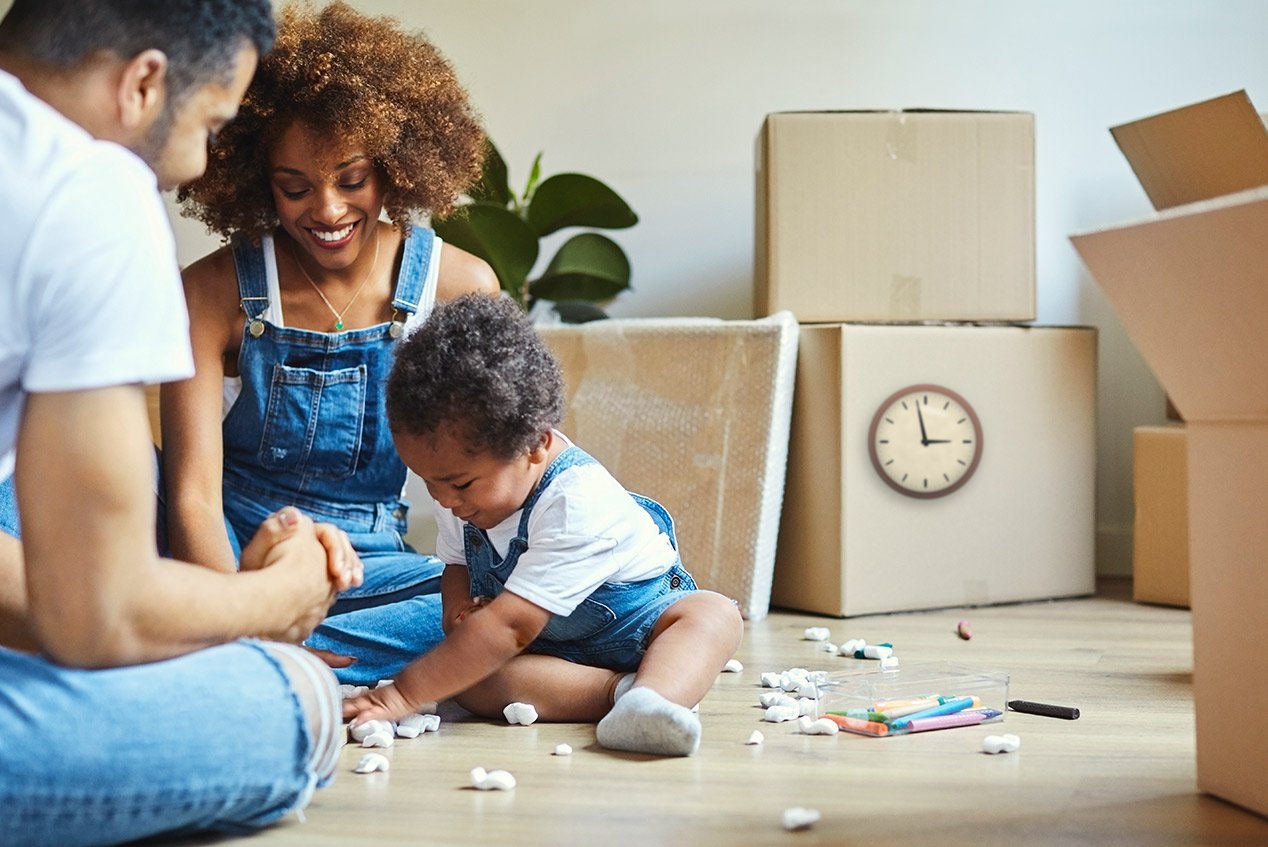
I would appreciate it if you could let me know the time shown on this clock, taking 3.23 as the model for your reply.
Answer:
2.58
